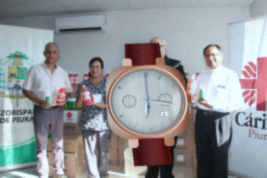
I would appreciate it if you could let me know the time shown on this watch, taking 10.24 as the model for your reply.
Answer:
6.17
